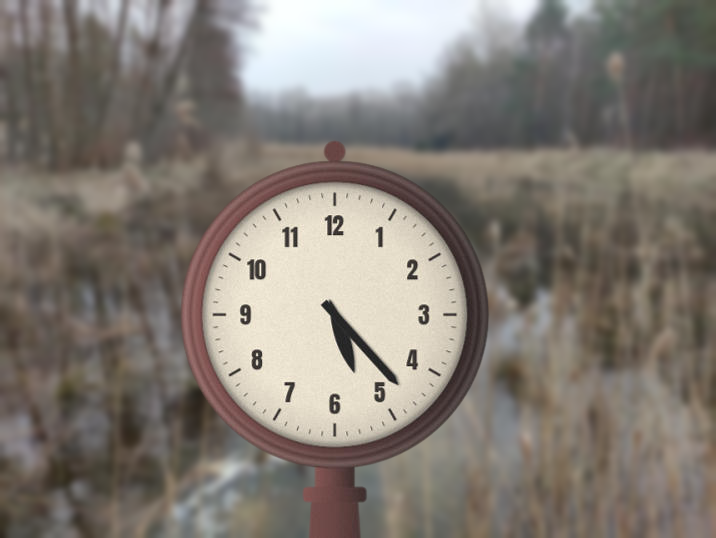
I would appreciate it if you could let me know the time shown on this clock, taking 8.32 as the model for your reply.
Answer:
5.23
